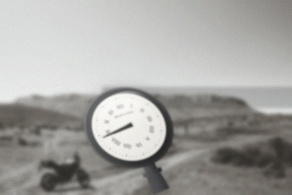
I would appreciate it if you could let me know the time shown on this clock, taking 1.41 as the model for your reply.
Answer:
8.44
